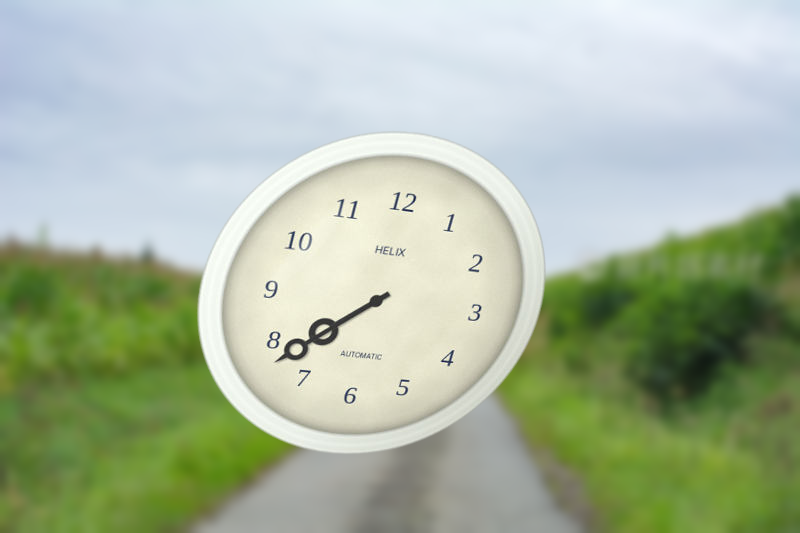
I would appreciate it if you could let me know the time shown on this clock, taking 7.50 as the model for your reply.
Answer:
7.38
